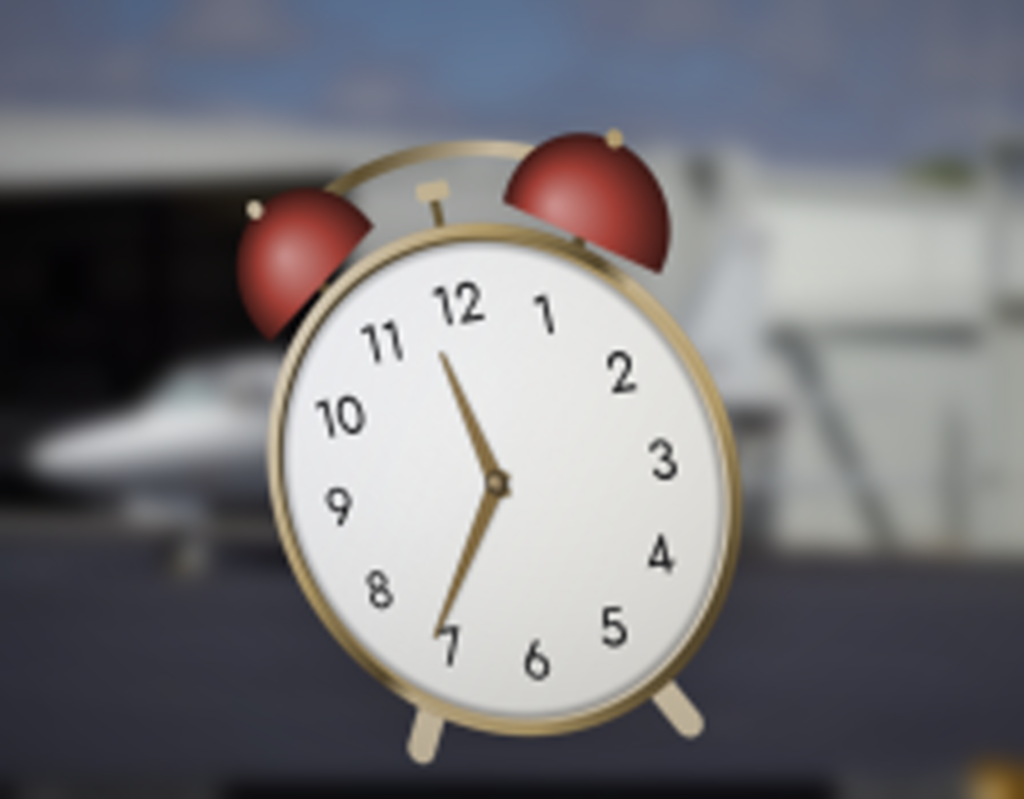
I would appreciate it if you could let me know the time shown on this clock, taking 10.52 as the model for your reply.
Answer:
11.36
